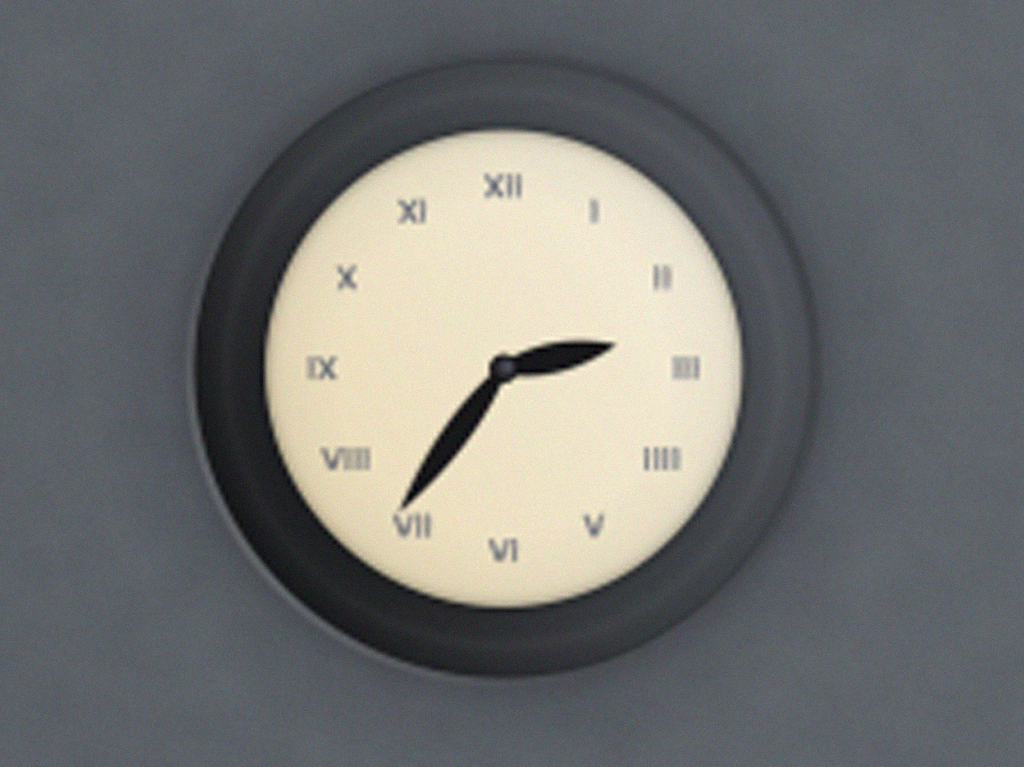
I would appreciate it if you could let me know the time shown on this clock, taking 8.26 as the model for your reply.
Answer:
2.36
